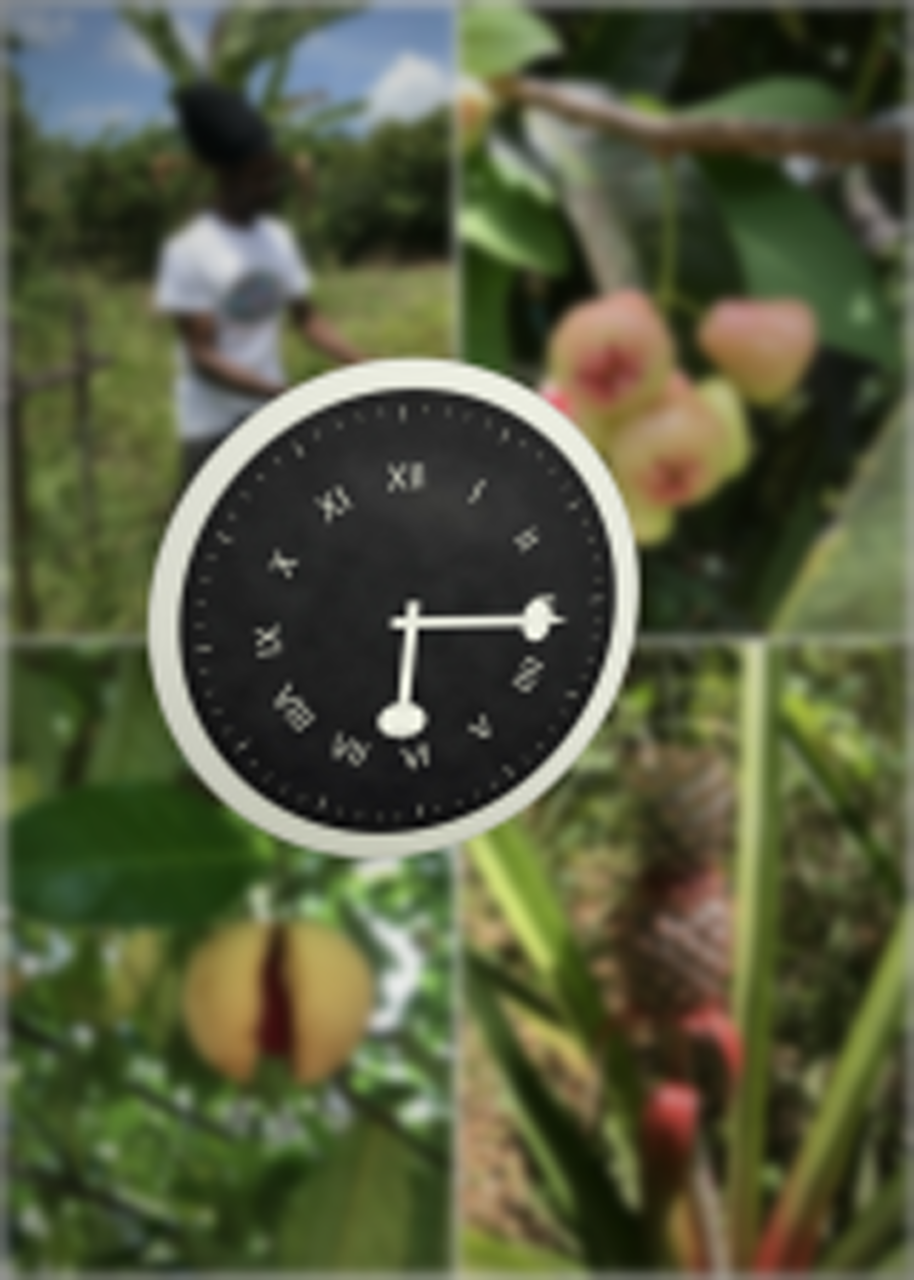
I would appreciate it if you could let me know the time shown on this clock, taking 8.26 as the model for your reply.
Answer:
6.16
